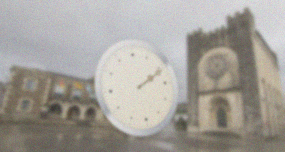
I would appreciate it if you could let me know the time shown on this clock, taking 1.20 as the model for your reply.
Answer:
2.11
